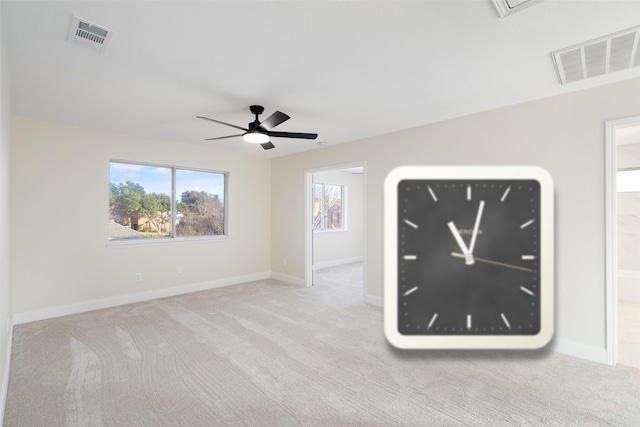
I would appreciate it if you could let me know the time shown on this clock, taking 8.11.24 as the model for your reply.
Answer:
11.02.17
